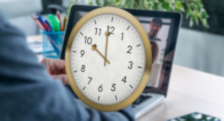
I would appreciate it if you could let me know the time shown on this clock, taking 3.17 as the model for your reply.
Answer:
9.59
